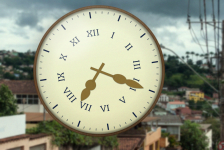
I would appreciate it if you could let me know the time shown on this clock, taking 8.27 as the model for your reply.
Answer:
7.20
